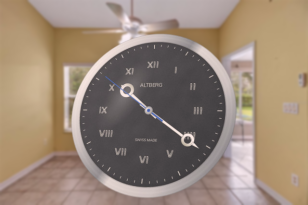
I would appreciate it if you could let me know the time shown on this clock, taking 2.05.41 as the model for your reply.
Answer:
10.20.51
